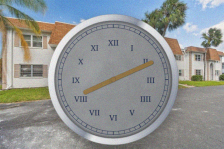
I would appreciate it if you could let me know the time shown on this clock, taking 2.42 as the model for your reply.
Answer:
8.11
